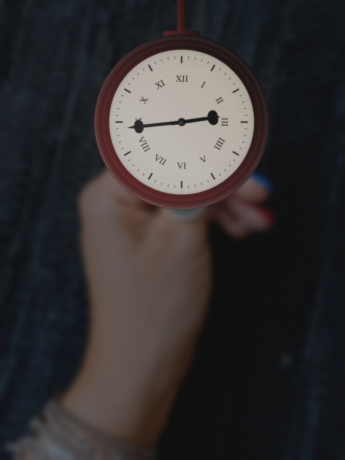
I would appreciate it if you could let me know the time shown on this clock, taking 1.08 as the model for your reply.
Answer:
2.44
